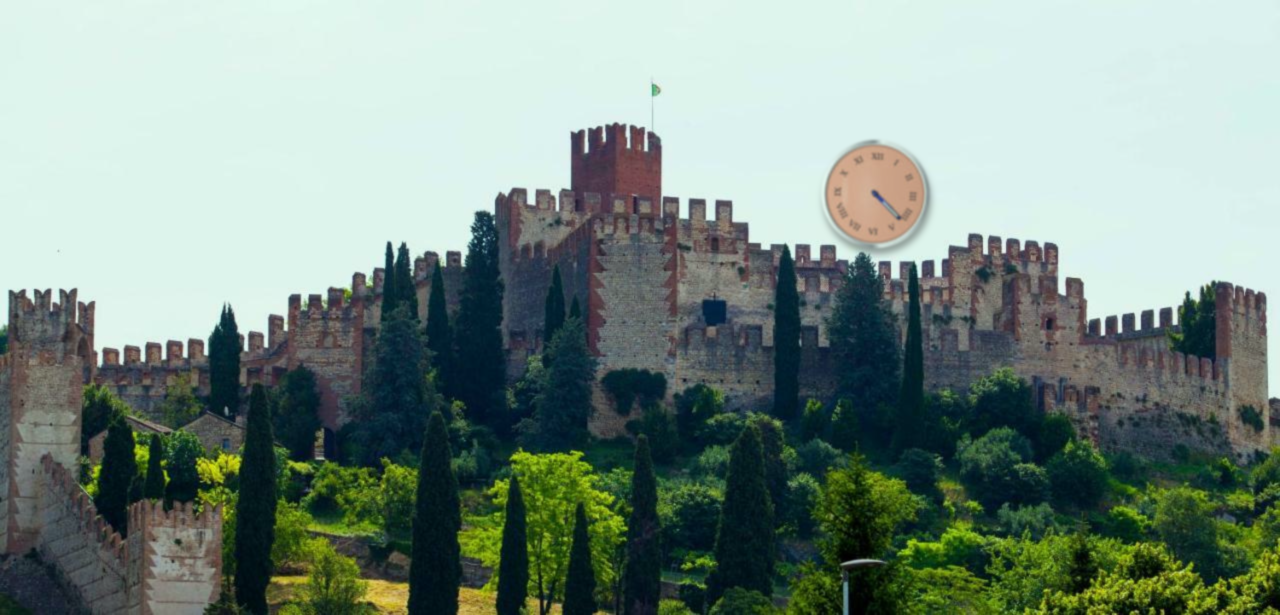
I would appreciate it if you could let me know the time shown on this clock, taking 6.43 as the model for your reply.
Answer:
4.22
